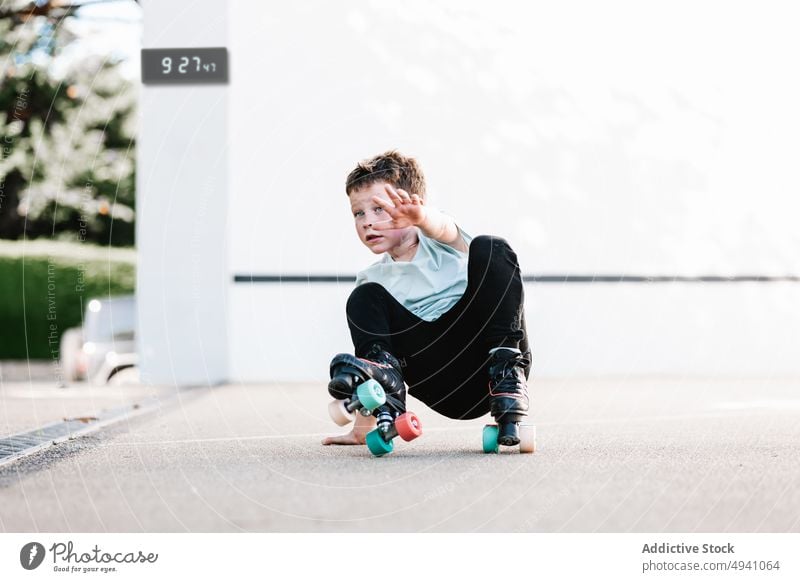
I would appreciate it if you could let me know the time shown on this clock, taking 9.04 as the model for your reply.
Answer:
9.27
